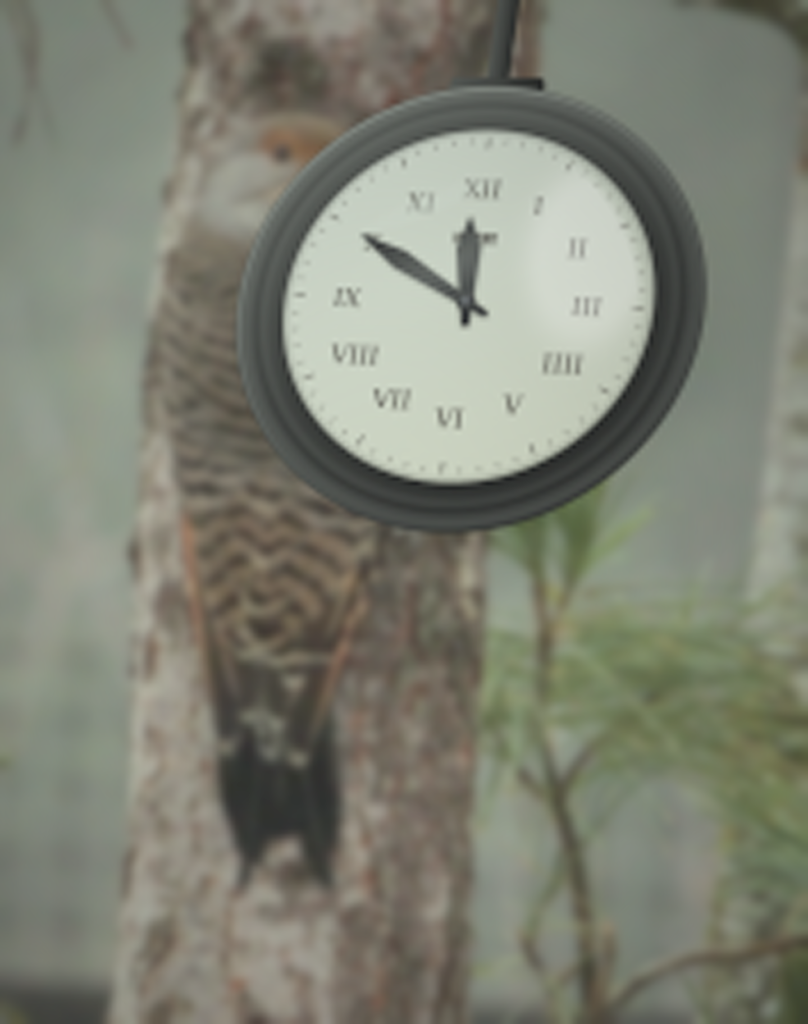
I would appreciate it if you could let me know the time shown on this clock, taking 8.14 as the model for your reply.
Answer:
11.50
